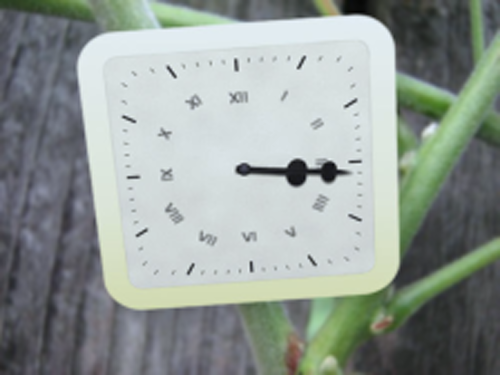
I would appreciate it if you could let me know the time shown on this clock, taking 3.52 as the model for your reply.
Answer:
3.16
